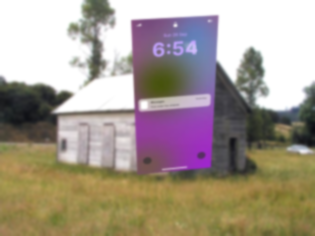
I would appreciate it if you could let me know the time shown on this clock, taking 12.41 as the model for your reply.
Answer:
6.54
